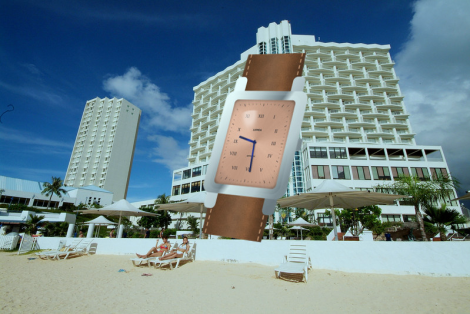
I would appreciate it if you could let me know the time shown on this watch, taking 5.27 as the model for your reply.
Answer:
9.29
